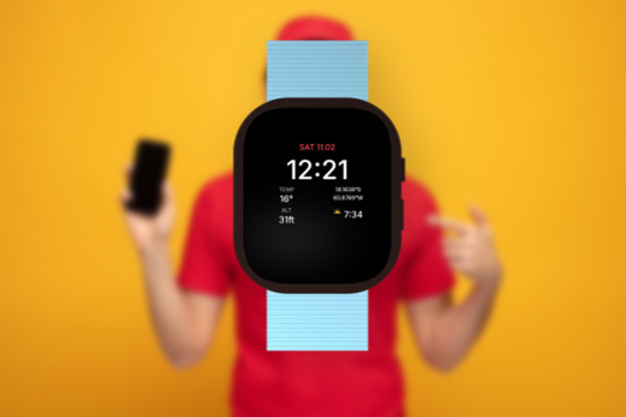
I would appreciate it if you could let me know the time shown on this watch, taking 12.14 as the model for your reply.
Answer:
12.21
